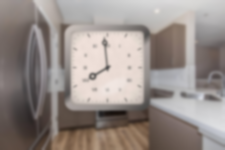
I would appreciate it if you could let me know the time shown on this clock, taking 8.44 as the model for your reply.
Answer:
7.59
